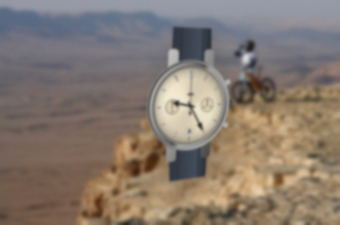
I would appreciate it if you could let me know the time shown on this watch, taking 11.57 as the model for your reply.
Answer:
9.25
